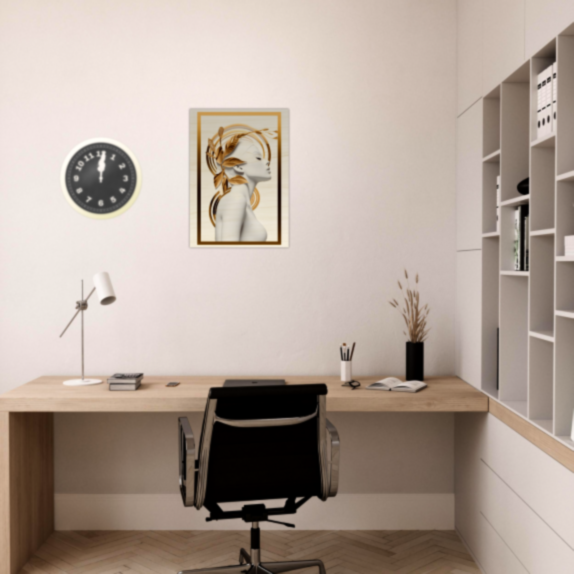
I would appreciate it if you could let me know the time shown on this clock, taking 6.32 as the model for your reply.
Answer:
12.01
